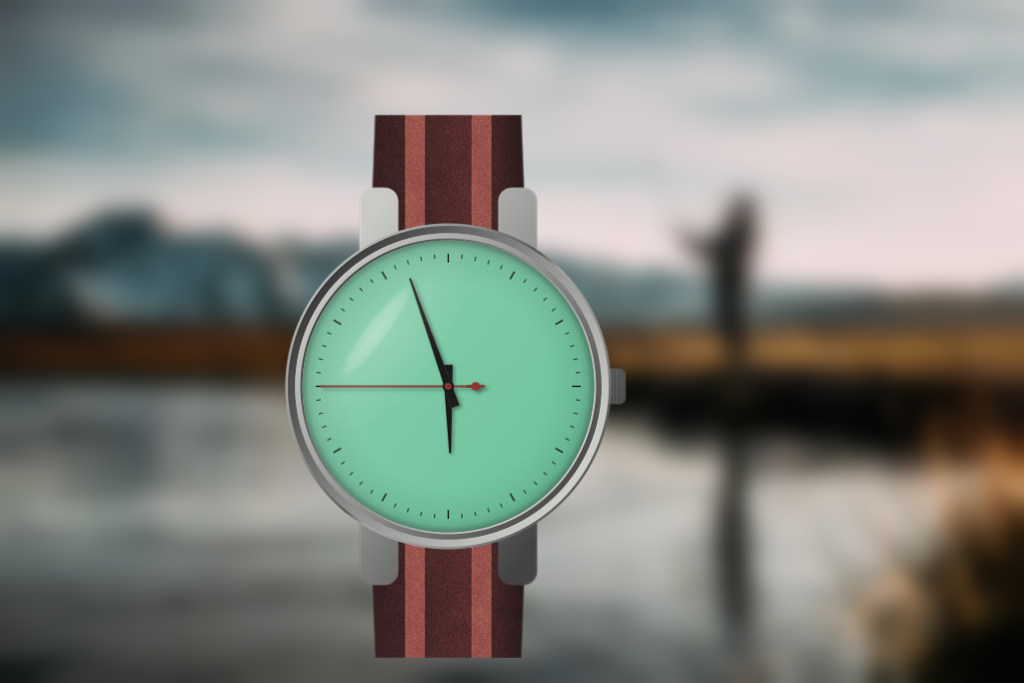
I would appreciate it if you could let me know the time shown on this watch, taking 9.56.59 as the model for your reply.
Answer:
5.56.45
